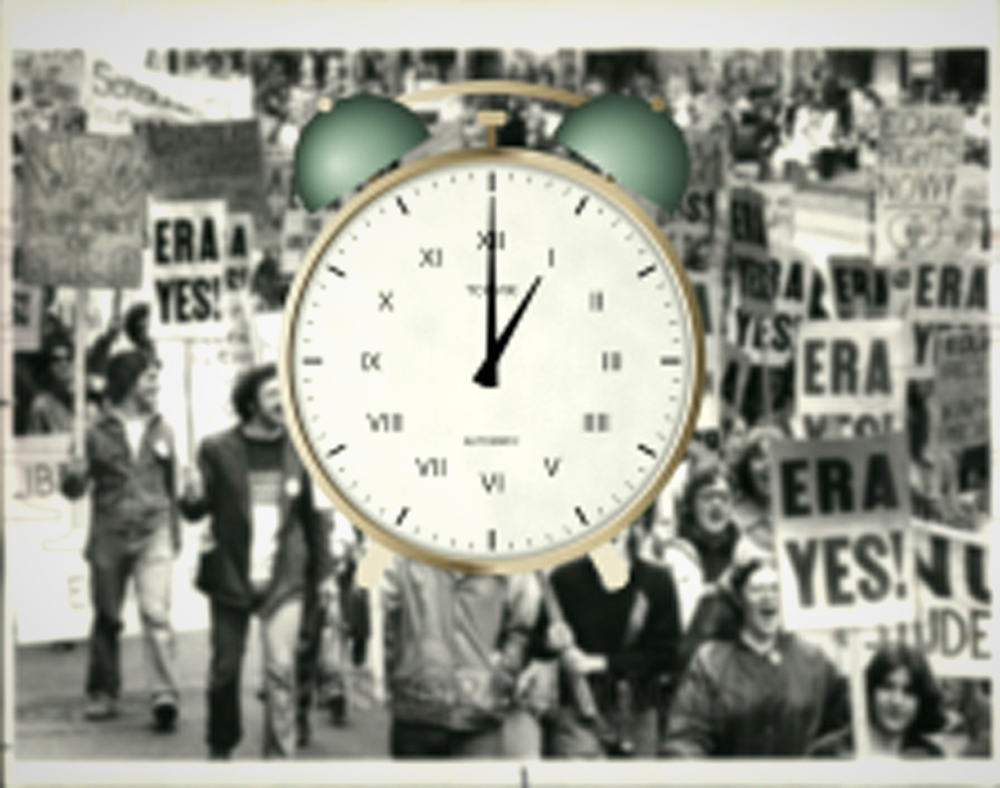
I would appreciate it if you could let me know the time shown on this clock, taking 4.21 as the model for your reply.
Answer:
1.00
